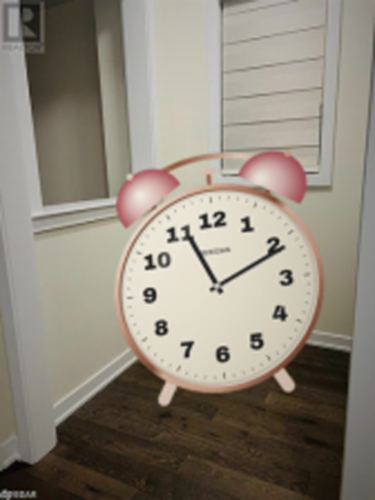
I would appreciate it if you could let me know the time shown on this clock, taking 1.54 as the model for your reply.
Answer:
11.11
